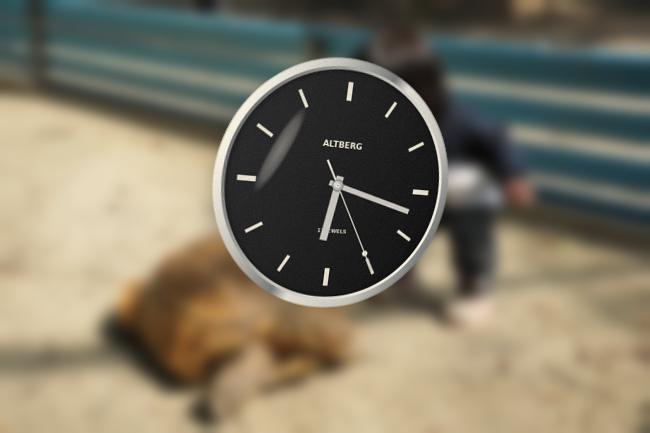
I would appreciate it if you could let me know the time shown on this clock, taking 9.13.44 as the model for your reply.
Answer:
6.17.25
